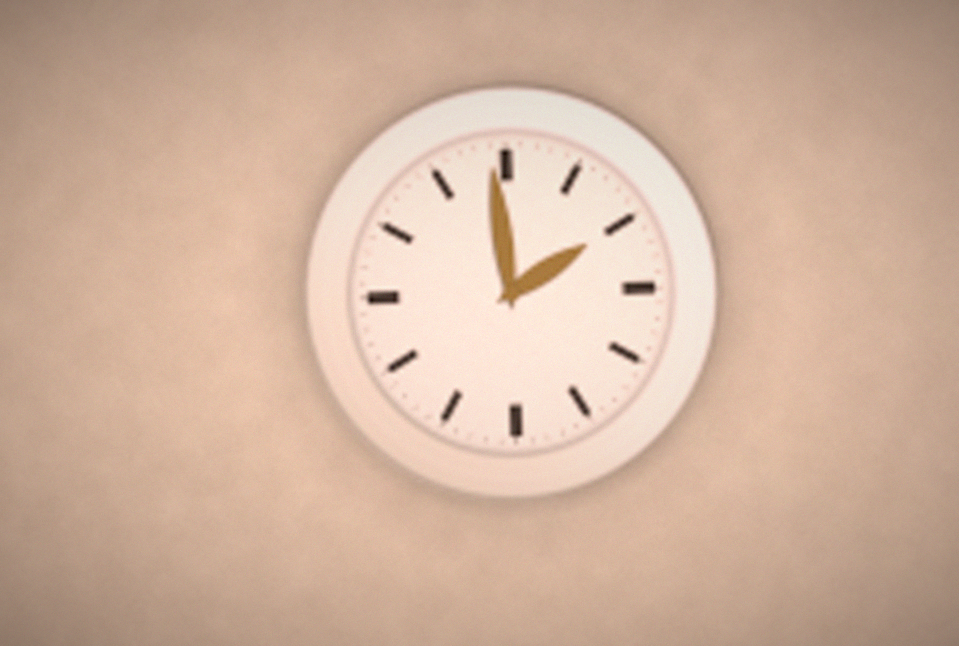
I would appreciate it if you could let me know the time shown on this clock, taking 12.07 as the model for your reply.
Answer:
1.59
